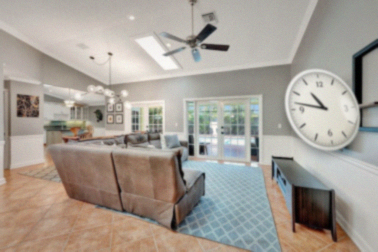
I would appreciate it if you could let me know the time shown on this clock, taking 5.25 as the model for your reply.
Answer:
10.47
